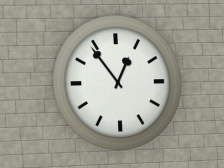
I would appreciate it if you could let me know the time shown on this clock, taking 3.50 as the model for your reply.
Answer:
12.54
